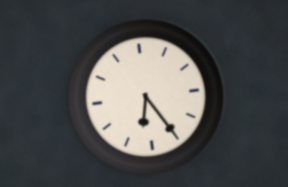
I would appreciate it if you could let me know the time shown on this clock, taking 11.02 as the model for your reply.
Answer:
6.25
